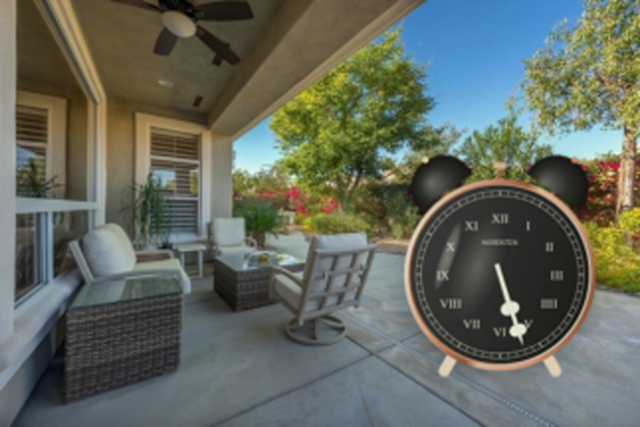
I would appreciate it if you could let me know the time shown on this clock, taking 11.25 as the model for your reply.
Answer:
5.27
